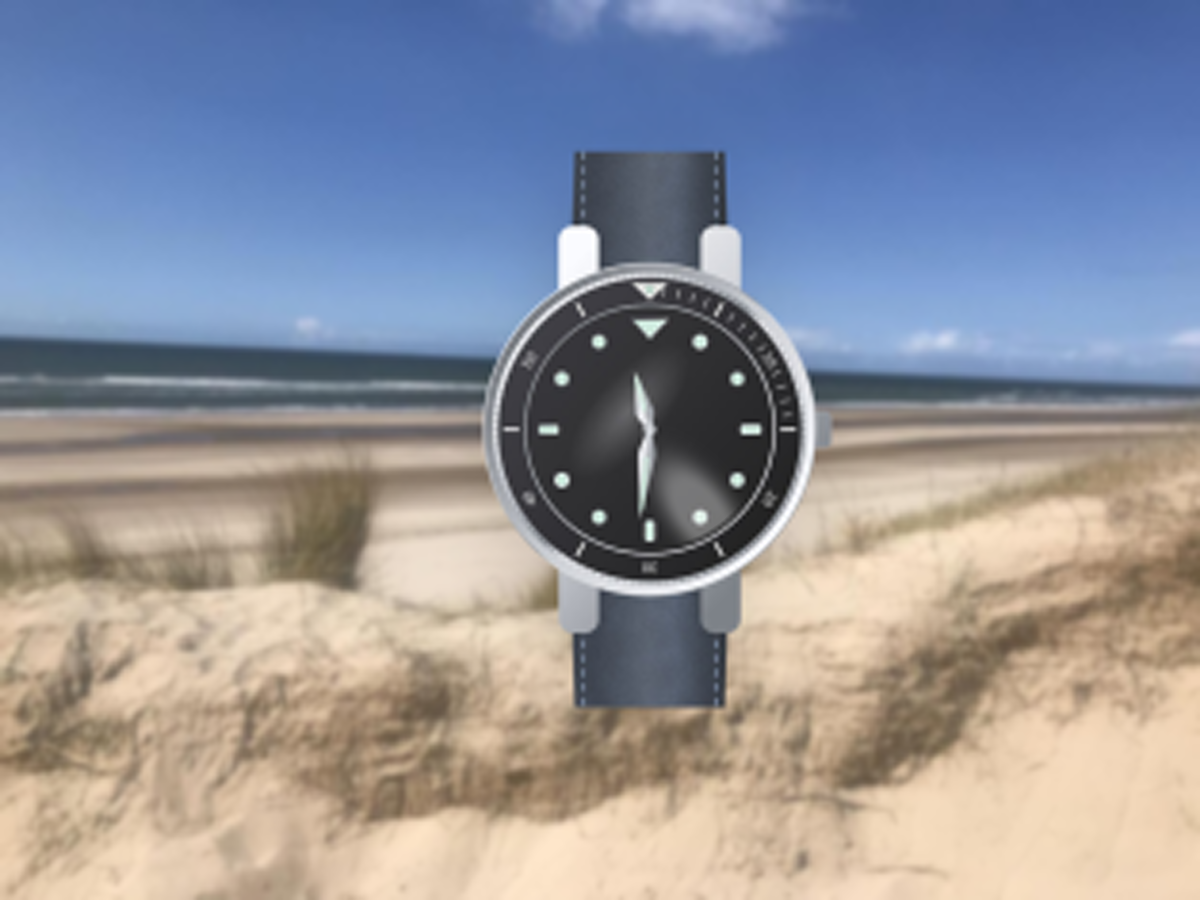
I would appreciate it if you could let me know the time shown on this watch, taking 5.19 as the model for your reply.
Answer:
11.31
